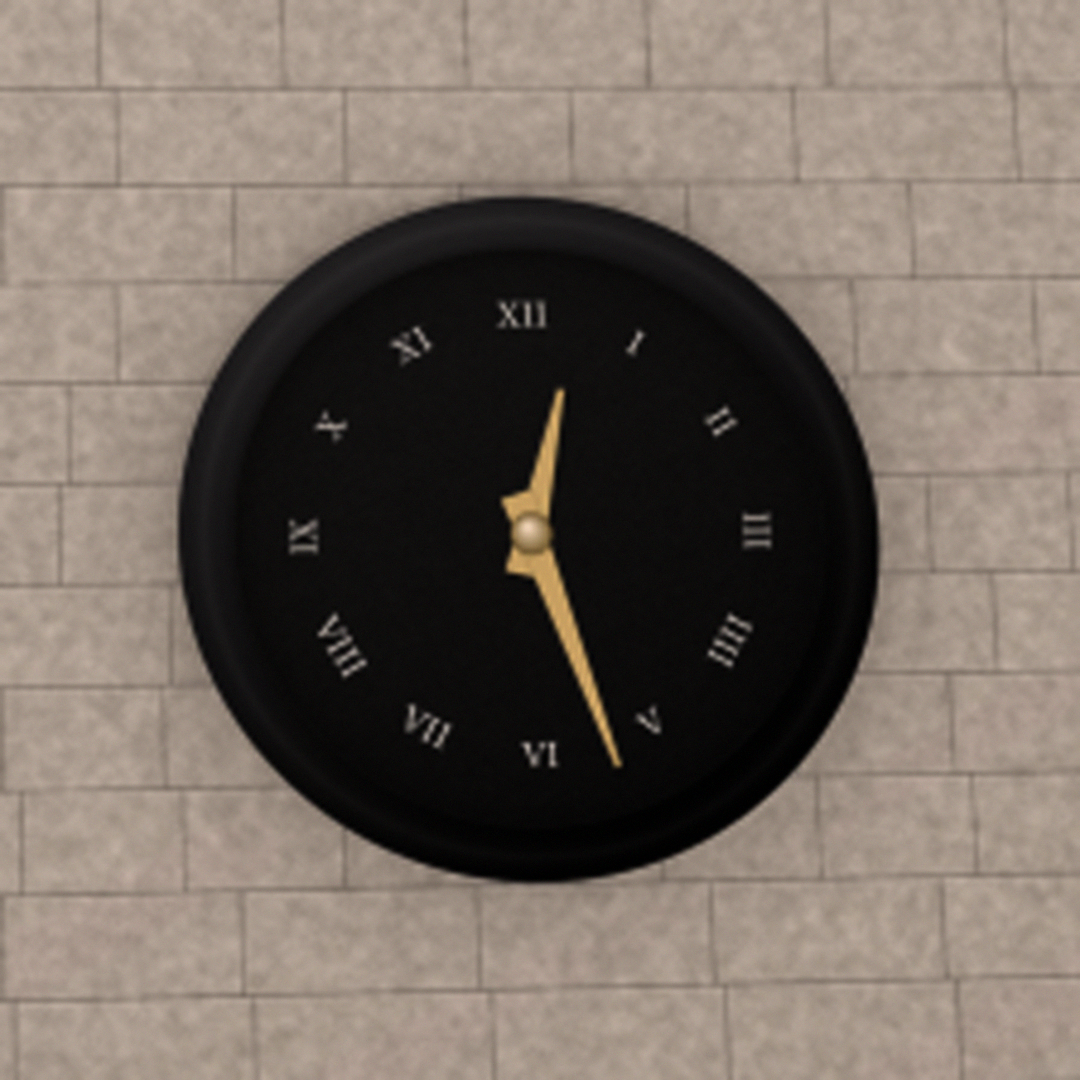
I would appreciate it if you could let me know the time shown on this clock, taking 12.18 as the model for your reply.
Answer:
12.27
